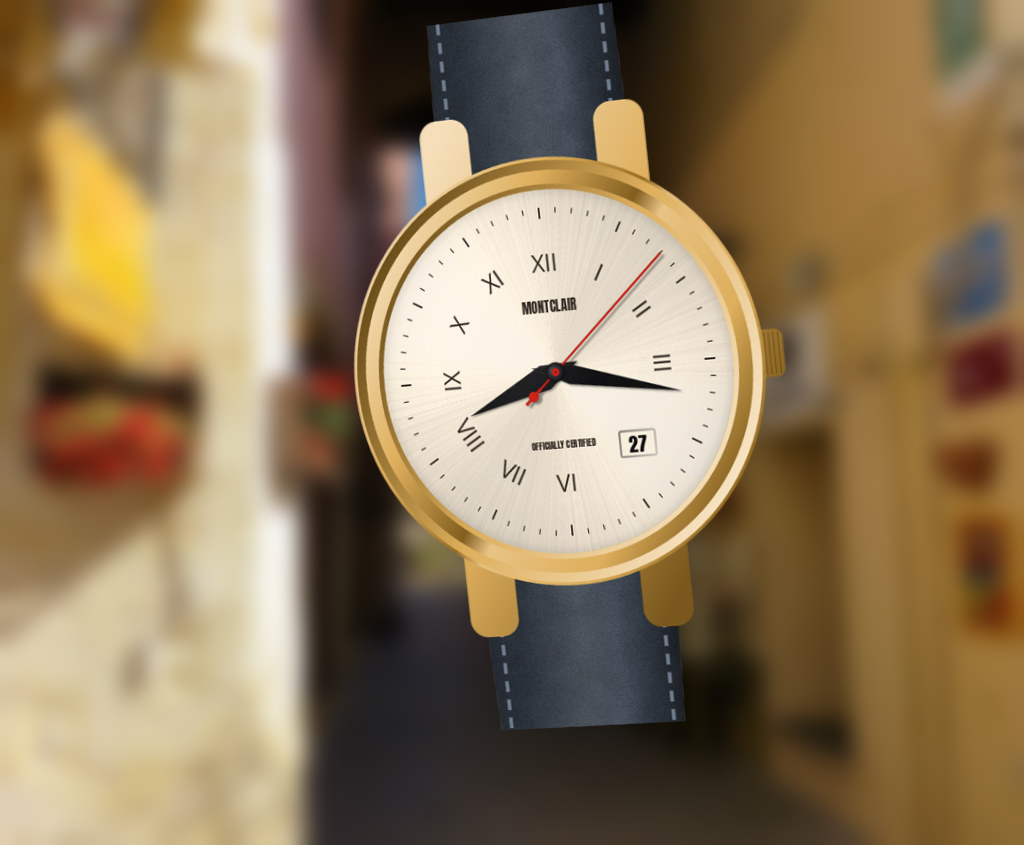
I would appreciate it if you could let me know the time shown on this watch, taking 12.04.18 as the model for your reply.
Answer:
8.17.08
